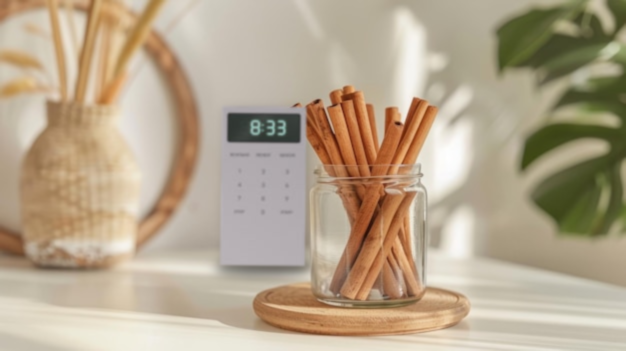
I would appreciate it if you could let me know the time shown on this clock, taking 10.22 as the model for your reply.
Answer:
8.33
